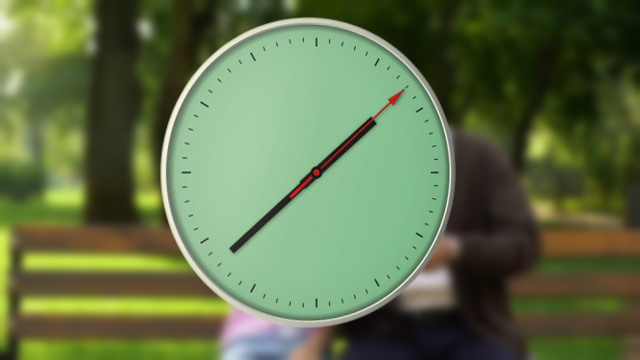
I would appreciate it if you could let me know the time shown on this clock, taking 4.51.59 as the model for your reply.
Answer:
1.38.08
